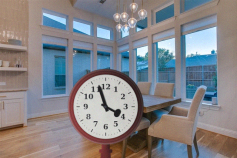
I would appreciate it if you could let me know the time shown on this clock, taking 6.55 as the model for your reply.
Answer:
3.57
